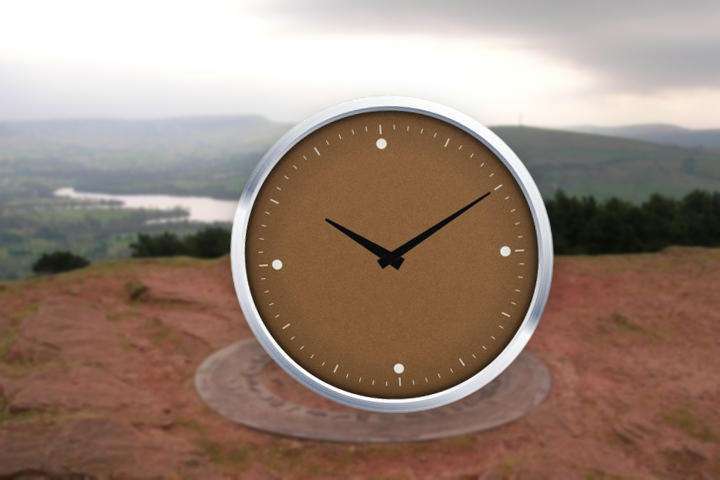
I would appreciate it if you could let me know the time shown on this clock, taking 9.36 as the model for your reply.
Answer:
10.10
